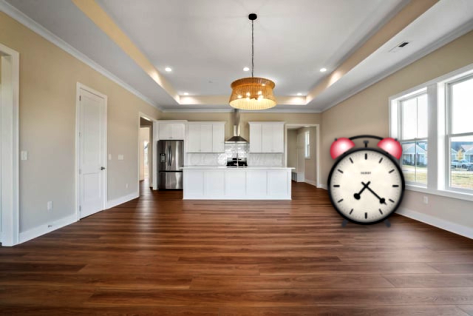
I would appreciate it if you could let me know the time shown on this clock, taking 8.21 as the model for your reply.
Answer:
7.22
